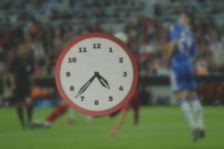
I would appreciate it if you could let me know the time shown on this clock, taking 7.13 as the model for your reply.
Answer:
4.37
